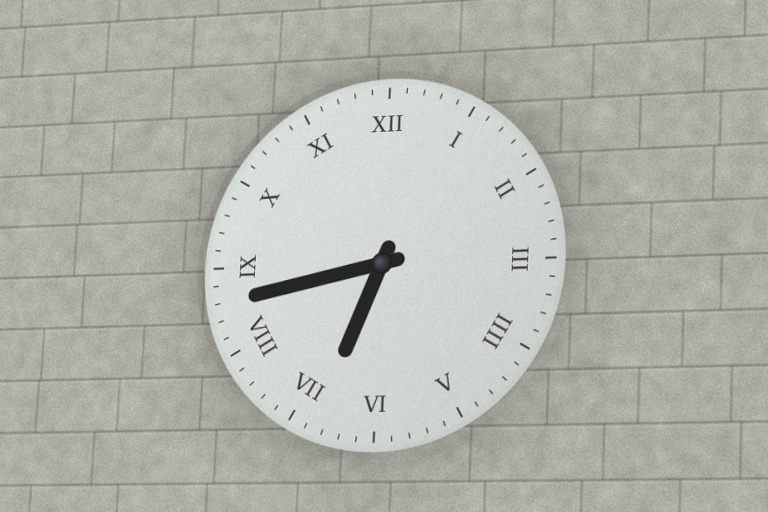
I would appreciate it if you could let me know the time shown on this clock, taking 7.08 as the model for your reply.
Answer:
6.43
